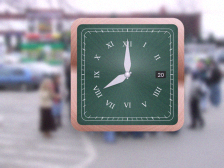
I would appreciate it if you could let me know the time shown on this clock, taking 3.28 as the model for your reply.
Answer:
8.00
